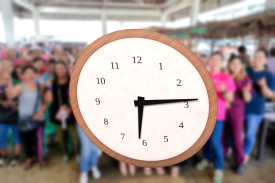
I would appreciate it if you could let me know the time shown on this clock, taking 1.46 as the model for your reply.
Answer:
6.14
